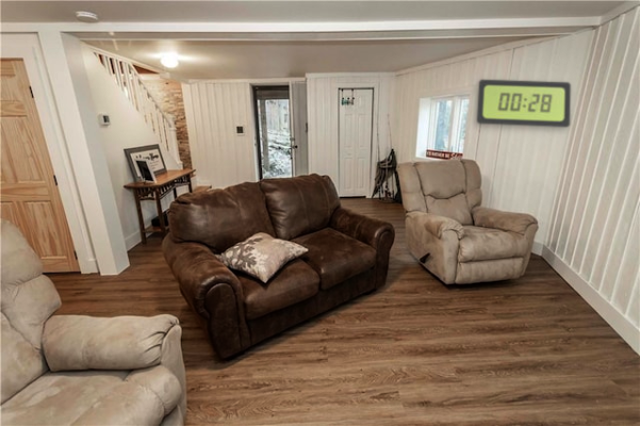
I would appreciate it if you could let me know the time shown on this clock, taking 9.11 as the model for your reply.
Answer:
0.28
